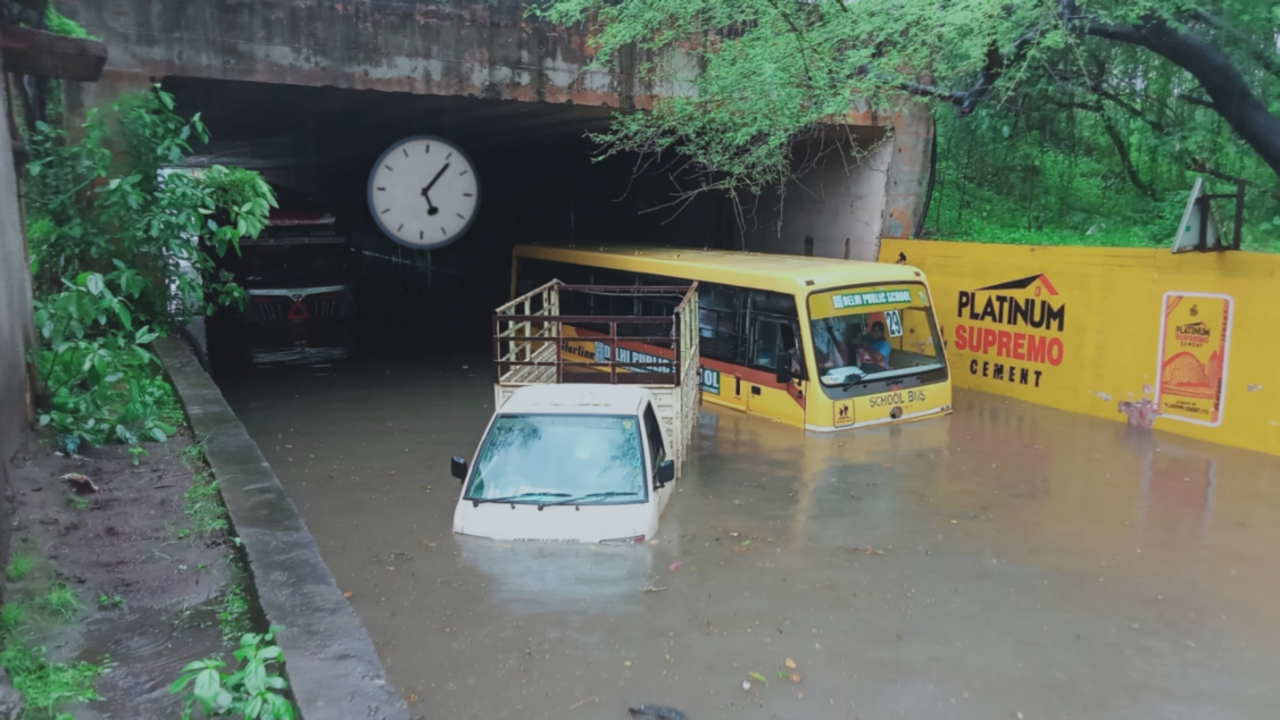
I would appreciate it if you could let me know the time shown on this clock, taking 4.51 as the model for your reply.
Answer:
5.06
